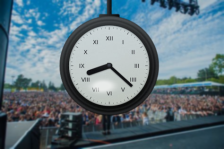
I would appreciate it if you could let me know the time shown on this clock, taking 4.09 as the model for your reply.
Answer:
8.22
